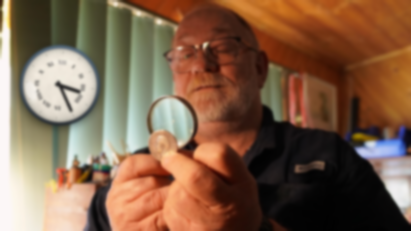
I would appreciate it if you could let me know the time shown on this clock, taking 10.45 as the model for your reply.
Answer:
3.25
